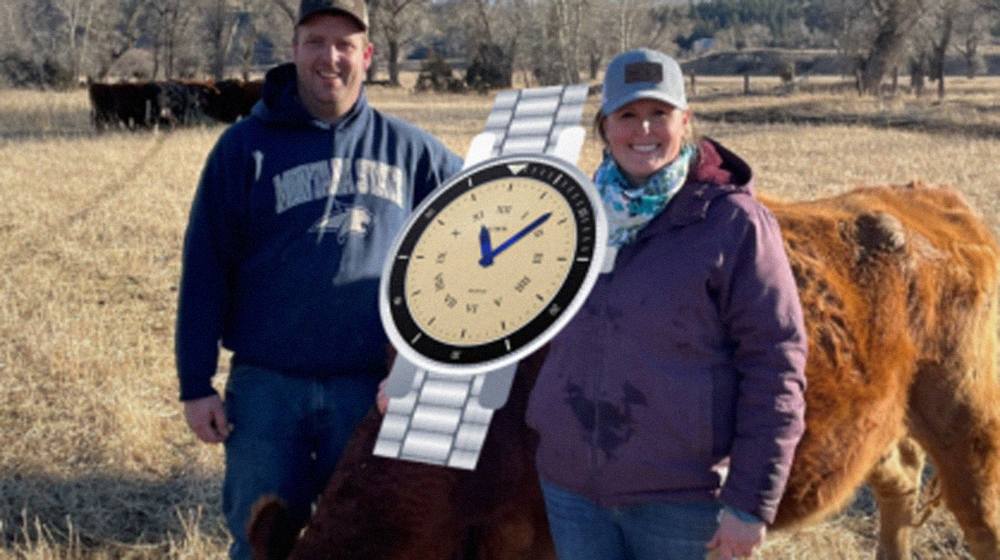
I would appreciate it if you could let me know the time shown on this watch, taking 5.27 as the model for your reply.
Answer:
11.08
